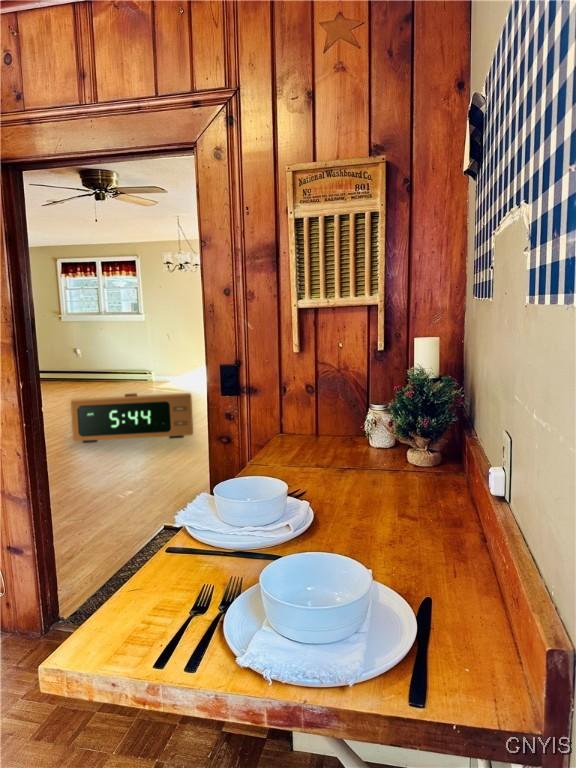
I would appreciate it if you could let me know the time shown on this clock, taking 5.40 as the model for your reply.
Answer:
5.44
